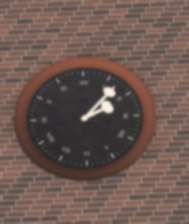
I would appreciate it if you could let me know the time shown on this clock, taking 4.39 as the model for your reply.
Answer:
2.07
